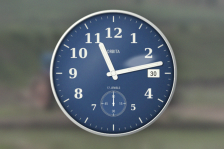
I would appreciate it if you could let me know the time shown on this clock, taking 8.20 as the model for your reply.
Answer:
11.13
